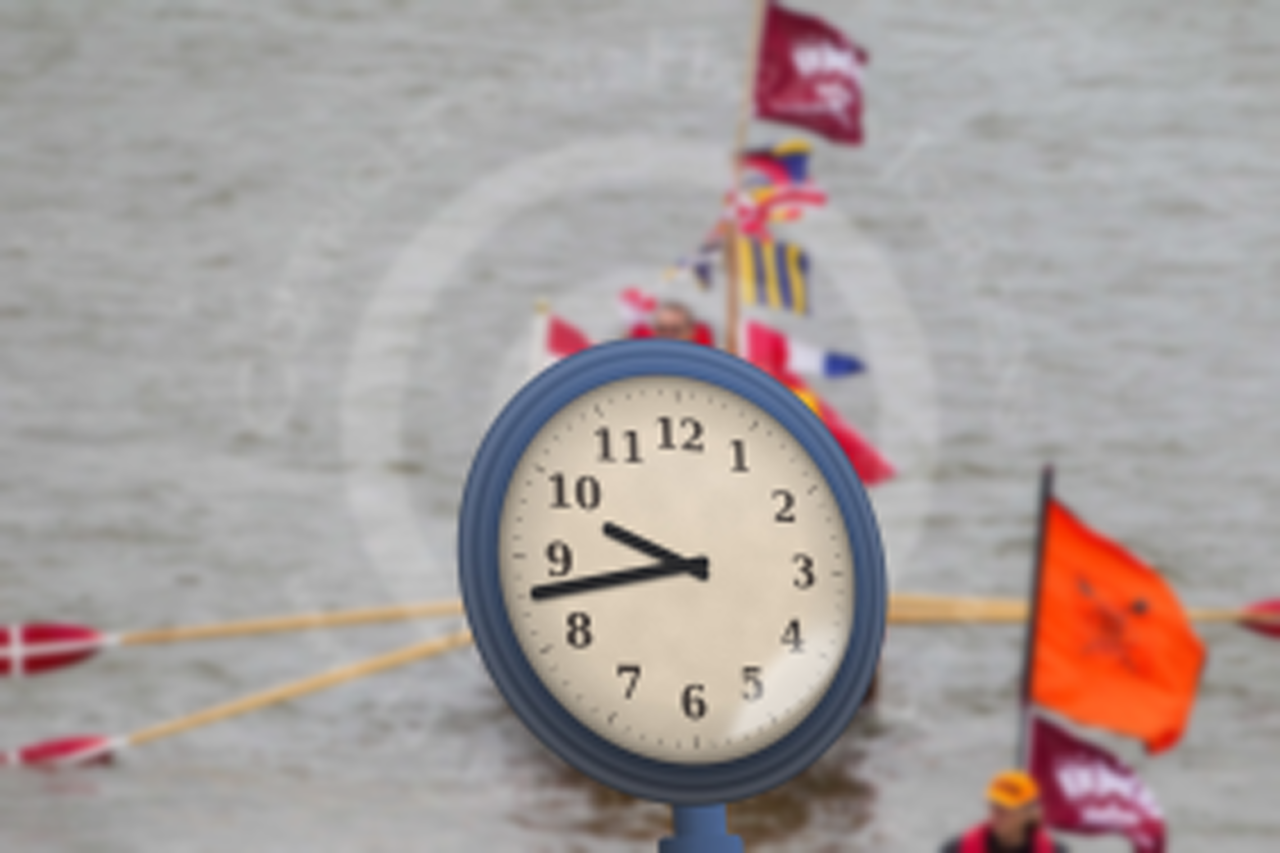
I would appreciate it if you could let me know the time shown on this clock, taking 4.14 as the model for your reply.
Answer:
9.43
